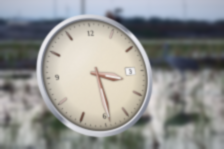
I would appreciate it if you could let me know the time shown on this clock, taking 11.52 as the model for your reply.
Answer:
3.29
